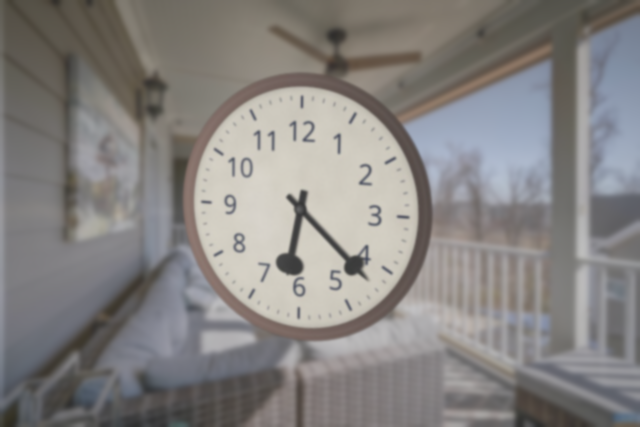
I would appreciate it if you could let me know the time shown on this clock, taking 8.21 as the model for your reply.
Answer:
6.22
